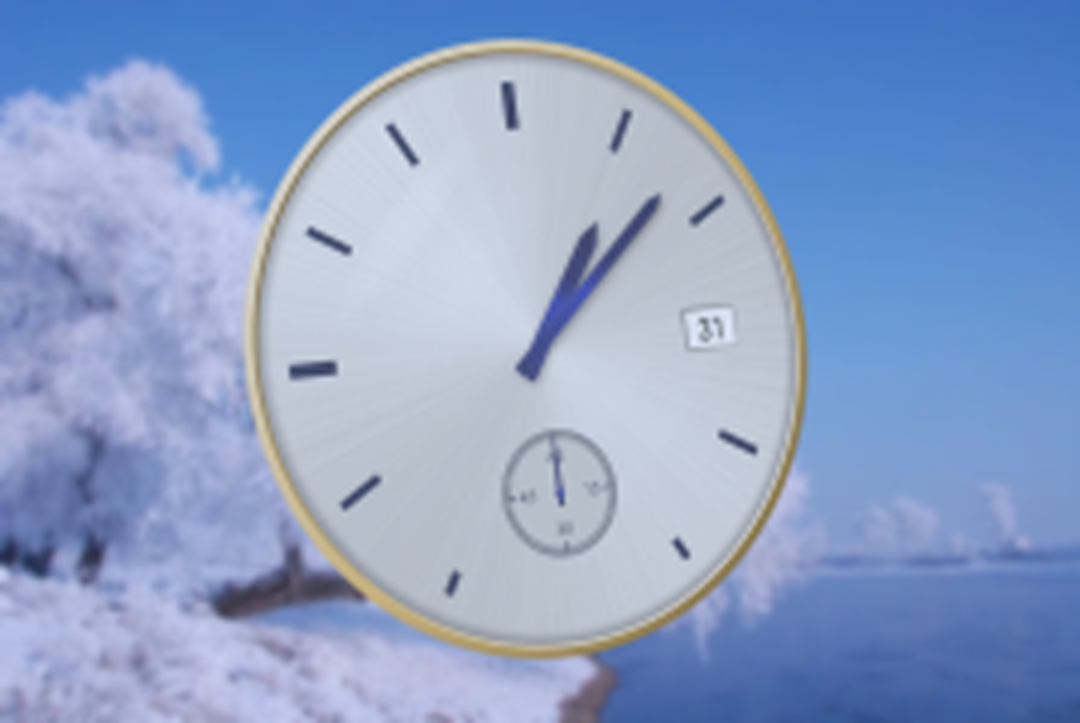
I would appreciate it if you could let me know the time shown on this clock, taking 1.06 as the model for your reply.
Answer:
1.08
